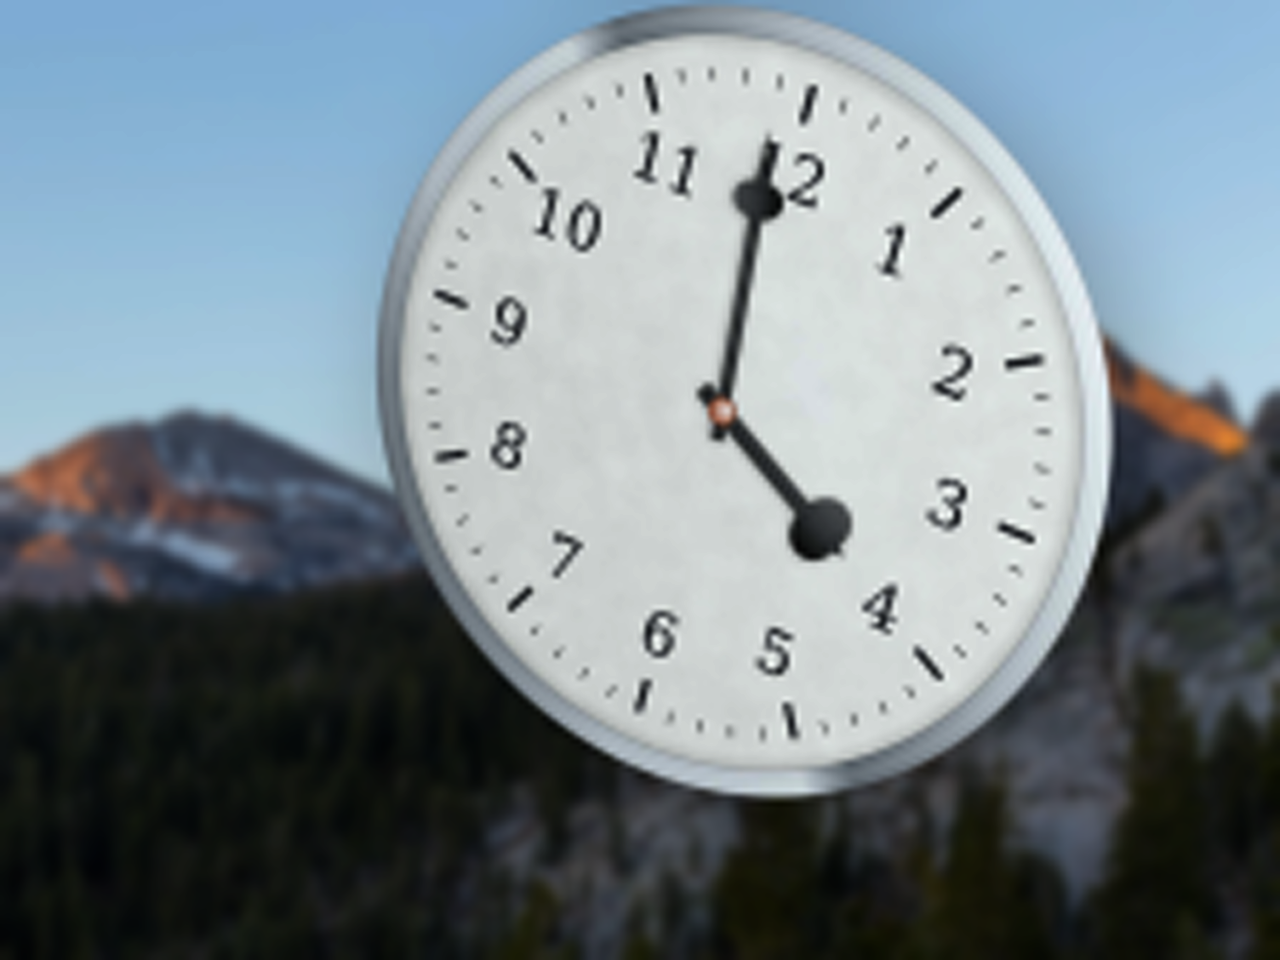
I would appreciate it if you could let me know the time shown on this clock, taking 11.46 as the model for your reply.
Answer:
3.59
